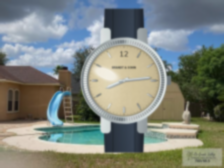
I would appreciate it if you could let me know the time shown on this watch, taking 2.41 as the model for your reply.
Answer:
8.14
